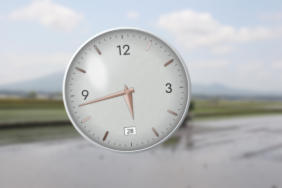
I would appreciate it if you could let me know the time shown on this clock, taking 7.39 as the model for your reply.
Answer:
5.43
